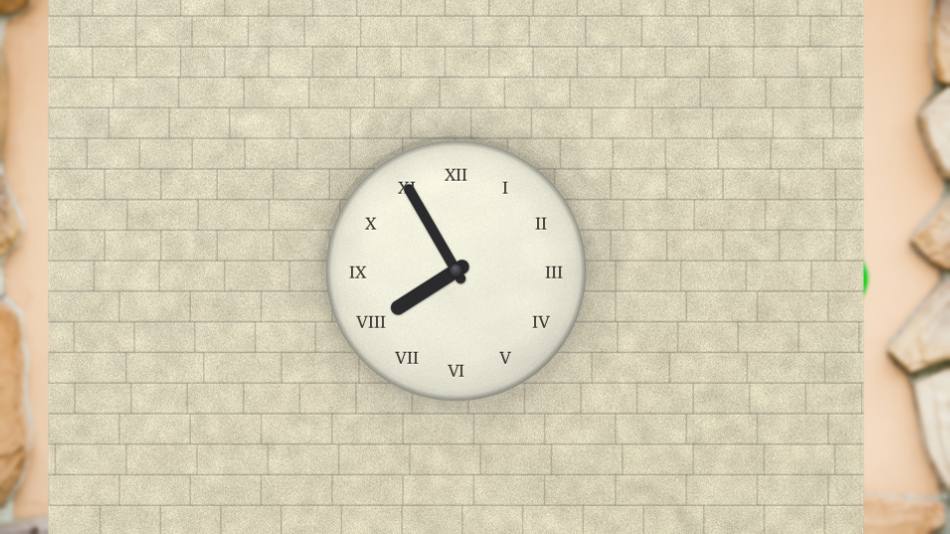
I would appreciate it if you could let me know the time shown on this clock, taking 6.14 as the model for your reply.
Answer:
7.55
